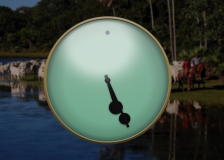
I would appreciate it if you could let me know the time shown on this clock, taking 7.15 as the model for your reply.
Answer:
5.26
